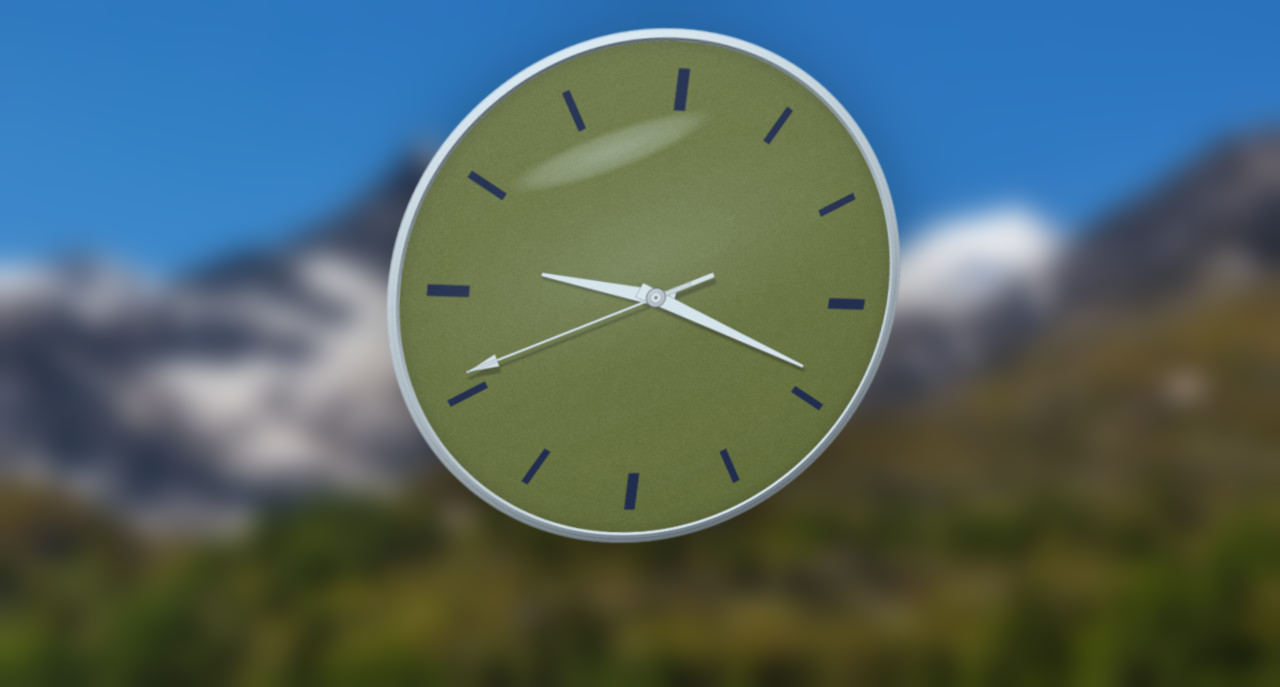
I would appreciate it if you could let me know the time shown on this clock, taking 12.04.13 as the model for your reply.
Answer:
9.18.41
